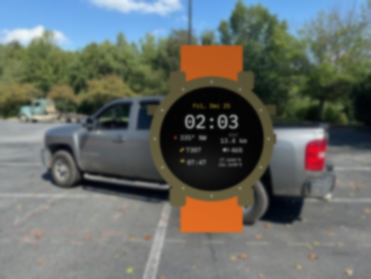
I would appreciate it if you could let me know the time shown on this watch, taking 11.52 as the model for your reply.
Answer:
2.03
